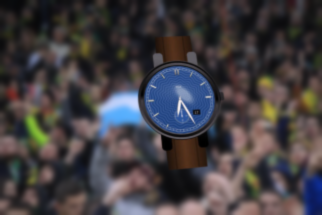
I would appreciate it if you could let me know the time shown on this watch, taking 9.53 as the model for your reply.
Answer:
6.26
